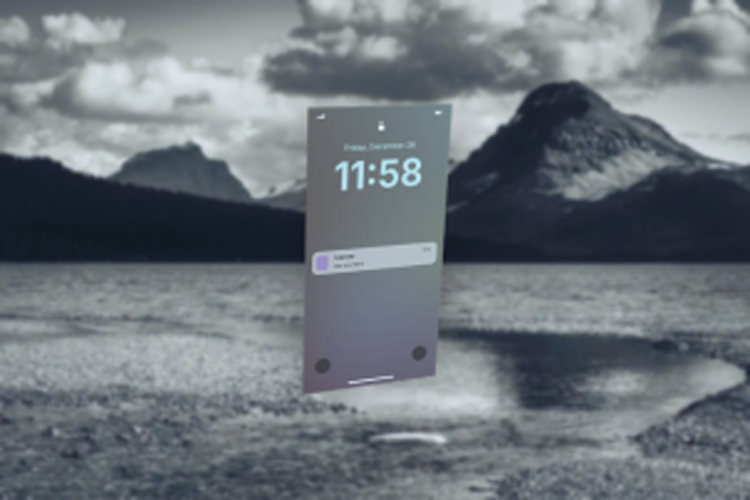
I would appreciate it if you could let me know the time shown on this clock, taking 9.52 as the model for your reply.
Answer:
11.58
